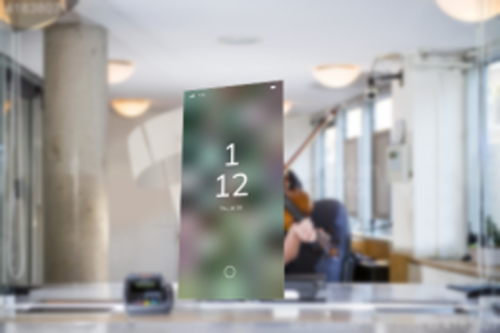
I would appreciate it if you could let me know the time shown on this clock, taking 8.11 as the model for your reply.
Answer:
1.12
